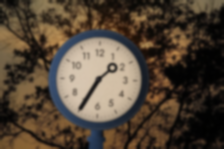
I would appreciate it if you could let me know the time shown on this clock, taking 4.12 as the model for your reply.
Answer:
1.35
